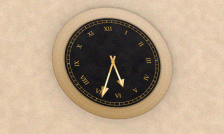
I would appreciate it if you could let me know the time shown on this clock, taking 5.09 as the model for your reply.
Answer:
5.34
